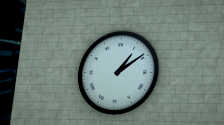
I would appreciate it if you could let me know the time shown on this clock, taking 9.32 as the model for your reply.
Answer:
1.09
